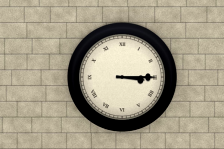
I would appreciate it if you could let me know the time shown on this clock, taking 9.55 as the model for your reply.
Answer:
3.15
